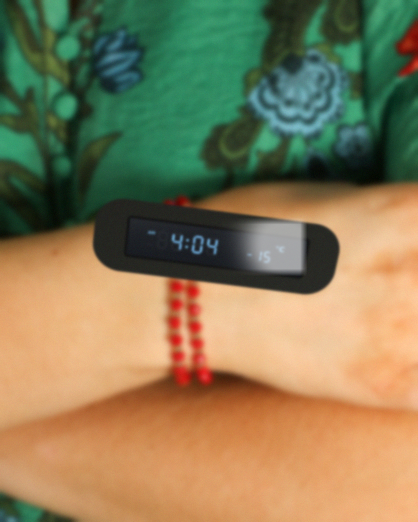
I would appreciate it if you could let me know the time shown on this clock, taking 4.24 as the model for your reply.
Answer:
4.04
